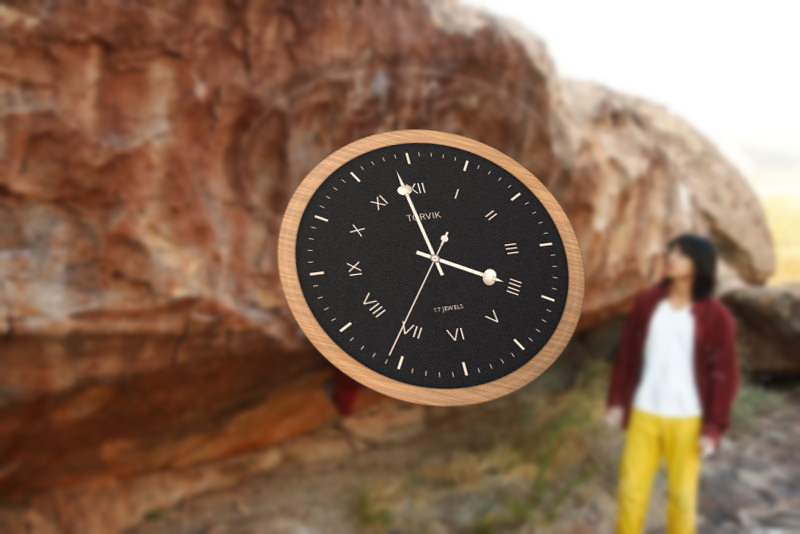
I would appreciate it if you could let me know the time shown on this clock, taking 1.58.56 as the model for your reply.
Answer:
3.58.36
